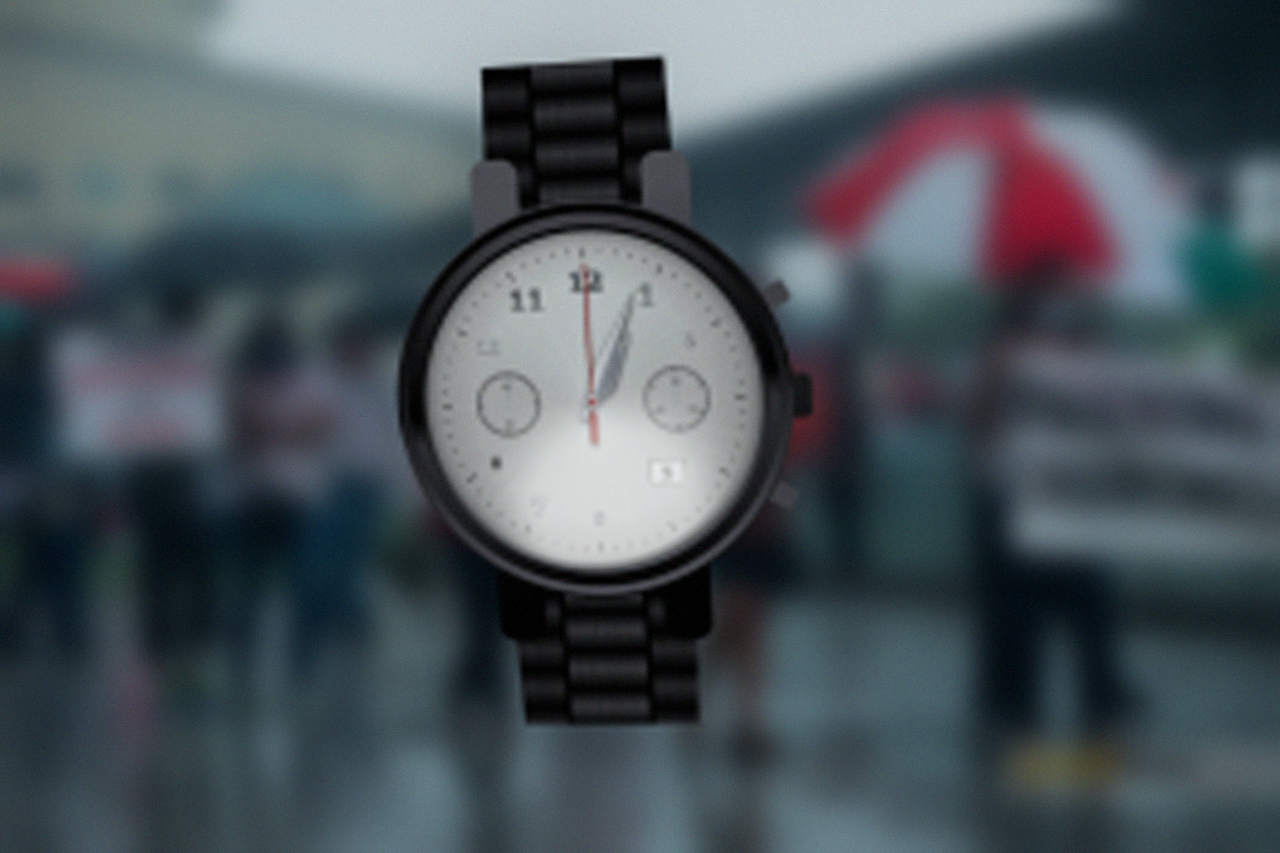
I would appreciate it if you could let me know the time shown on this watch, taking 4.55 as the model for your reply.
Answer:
1.04
